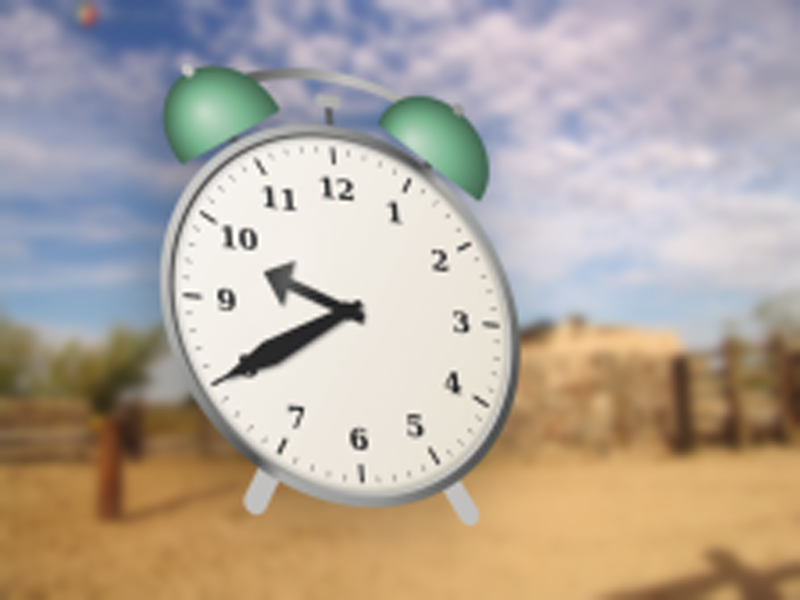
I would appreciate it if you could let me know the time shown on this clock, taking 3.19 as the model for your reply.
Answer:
9.40
